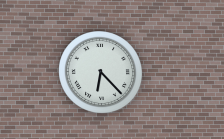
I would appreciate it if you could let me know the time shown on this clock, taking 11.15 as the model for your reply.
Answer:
6.23
